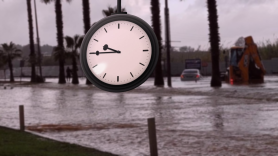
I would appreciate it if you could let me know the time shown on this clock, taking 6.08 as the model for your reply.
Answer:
9.45
